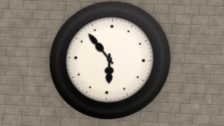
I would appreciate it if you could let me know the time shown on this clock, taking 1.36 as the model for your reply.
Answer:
5.53
